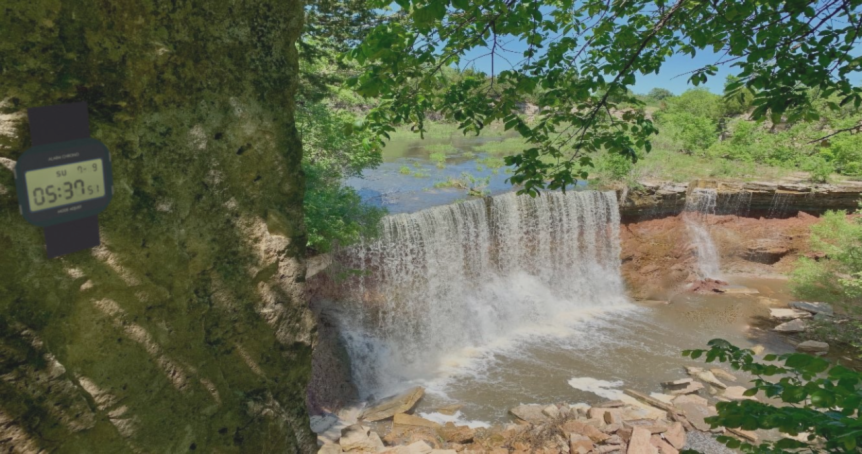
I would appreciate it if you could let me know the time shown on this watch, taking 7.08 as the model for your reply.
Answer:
5.37
